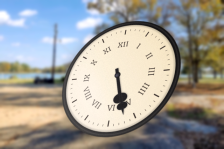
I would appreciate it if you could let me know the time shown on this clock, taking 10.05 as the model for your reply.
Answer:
5.27
